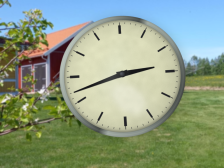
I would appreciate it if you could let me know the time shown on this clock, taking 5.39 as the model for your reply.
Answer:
2.42
